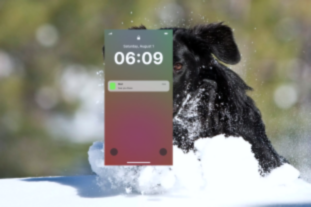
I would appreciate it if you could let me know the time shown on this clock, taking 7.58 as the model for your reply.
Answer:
6.09
